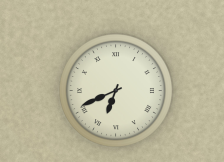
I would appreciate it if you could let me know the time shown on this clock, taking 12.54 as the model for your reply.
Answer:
6.41
